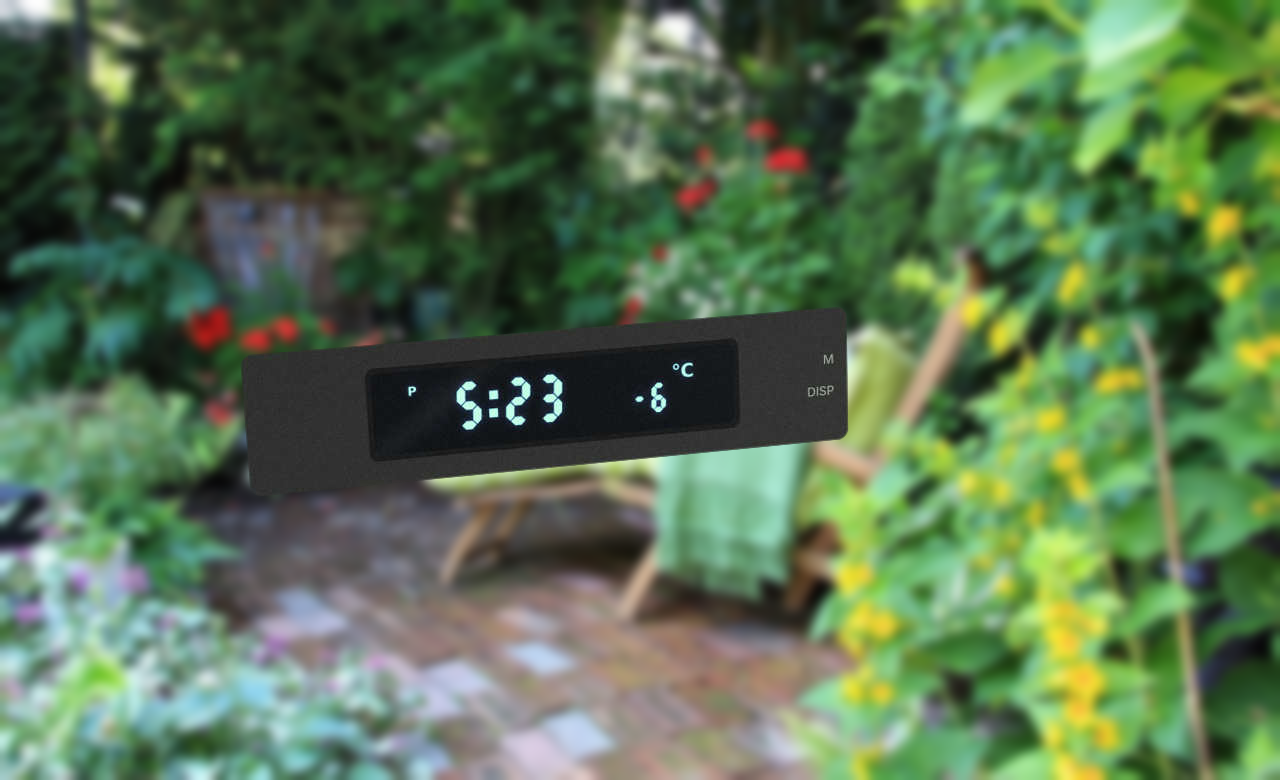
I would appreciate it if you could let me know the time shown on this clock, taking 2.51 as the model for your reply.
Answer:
5.23
